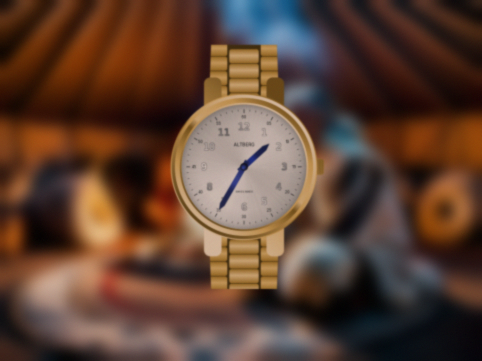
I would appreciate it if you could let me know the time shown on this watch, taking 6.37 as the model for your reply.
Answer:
1.35
